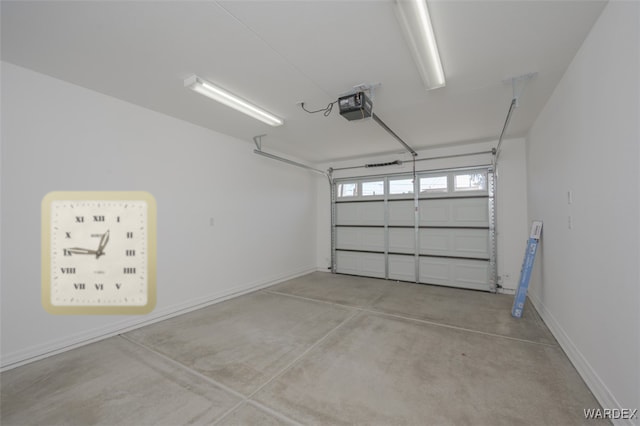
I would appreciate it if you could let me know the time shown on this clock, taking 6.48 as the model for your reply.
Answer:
12.46
